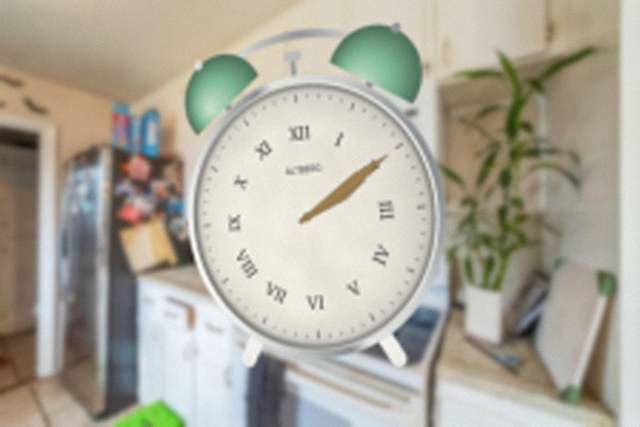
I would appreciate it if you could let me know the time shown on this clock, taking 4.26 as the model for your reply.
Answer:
2.10
